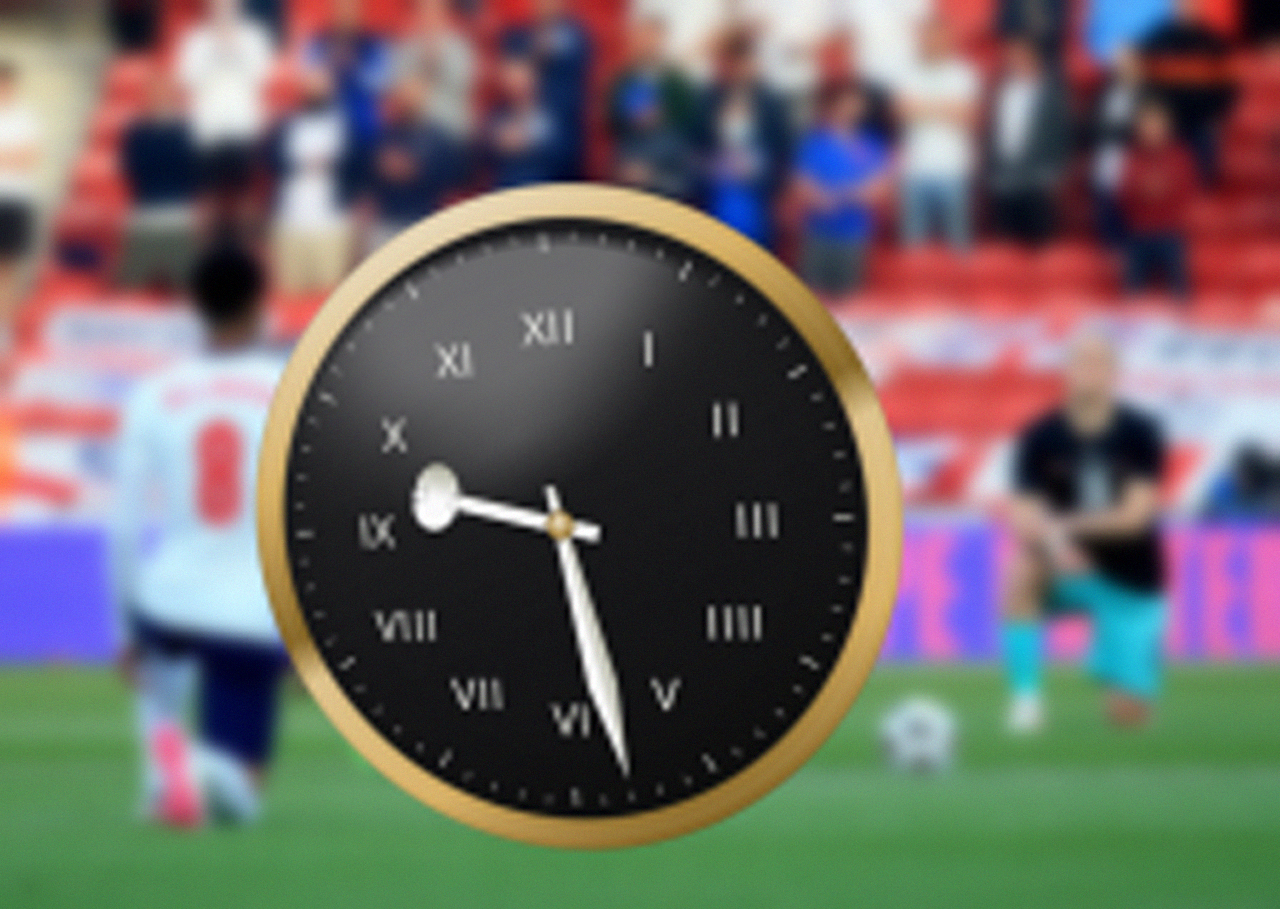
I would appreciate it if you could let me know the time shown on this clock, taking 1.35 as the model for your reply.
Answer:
9.28
